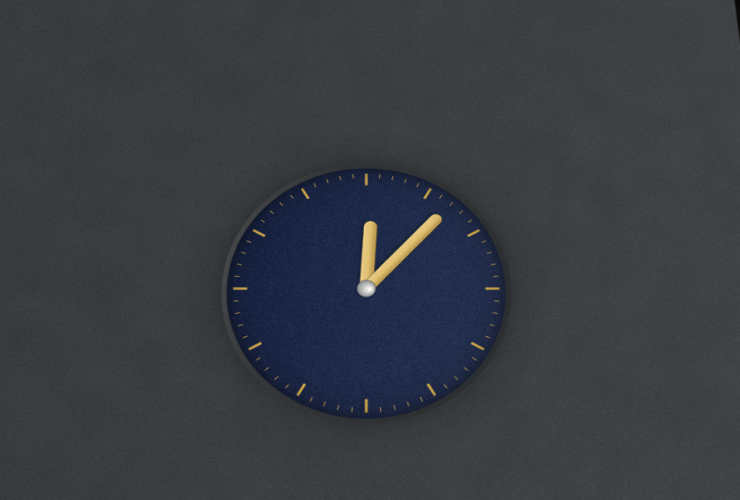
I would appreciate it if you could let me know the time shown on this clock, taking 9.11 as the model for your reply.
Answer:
12.07
